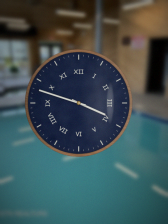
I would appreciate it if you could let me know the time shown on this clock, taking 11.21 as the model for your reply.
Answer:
3.48
